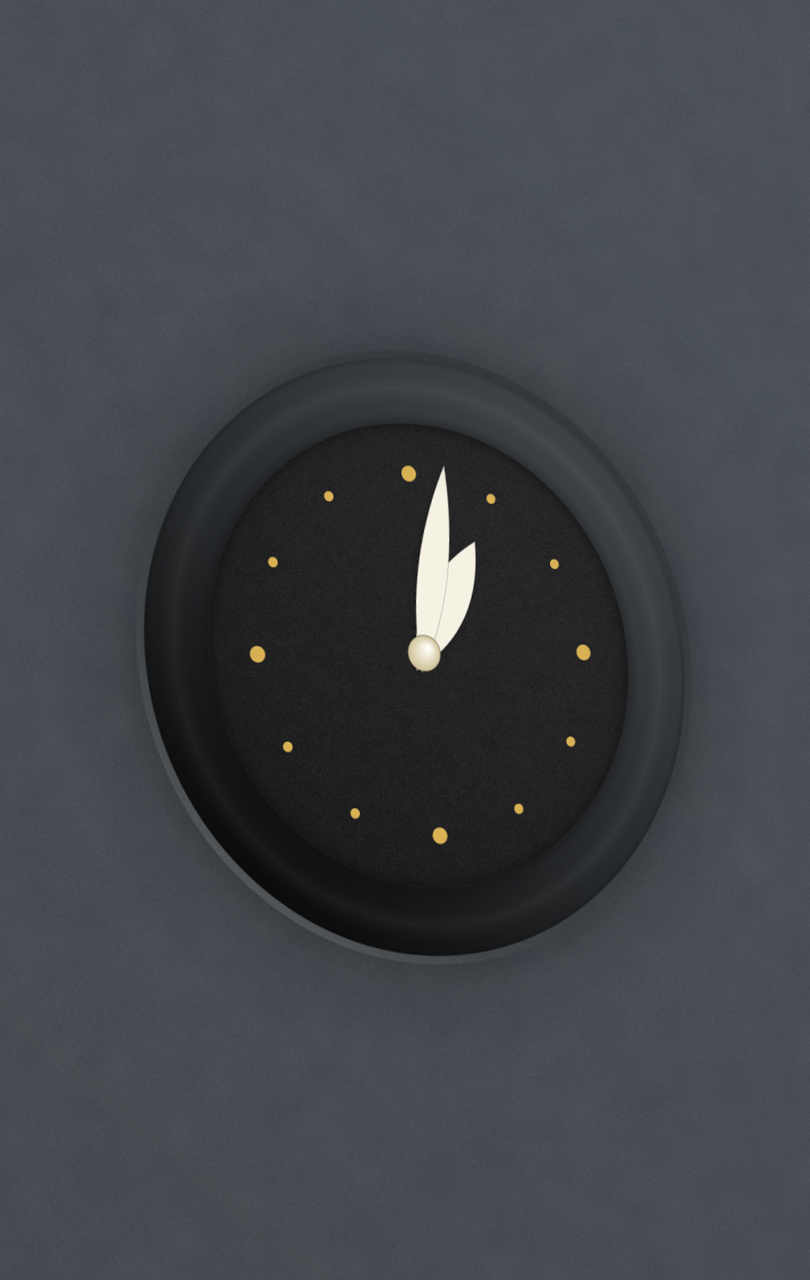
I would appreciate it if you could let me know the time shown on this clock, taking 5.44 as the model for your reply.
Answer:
1.02
